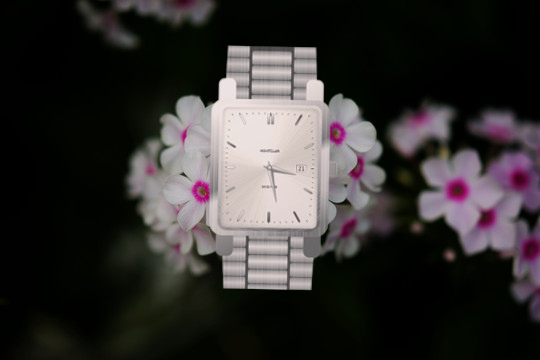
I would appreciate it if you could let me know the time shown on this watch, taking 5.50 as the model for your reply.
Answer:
3.28
